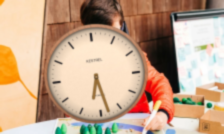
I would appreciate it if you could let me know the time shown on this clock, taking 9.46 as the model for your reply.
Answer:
6.28
